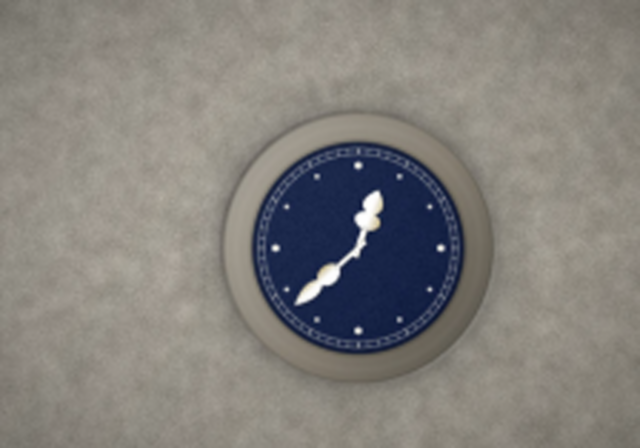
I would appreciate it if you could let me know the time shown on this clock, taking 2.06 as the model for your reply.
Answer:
12.38
